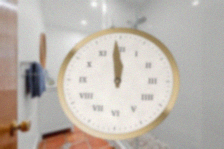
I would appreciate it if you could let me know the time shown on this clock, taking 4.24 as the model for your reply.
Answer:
11.59
